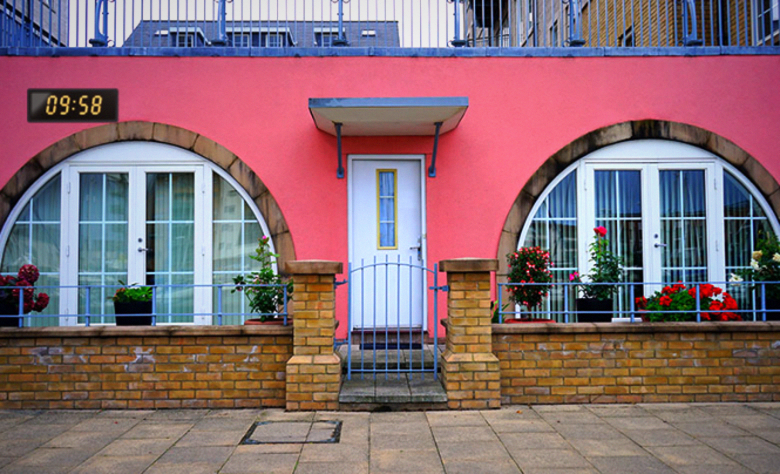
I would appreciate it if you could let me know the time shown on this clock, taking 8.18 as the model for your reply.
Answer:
9.58
